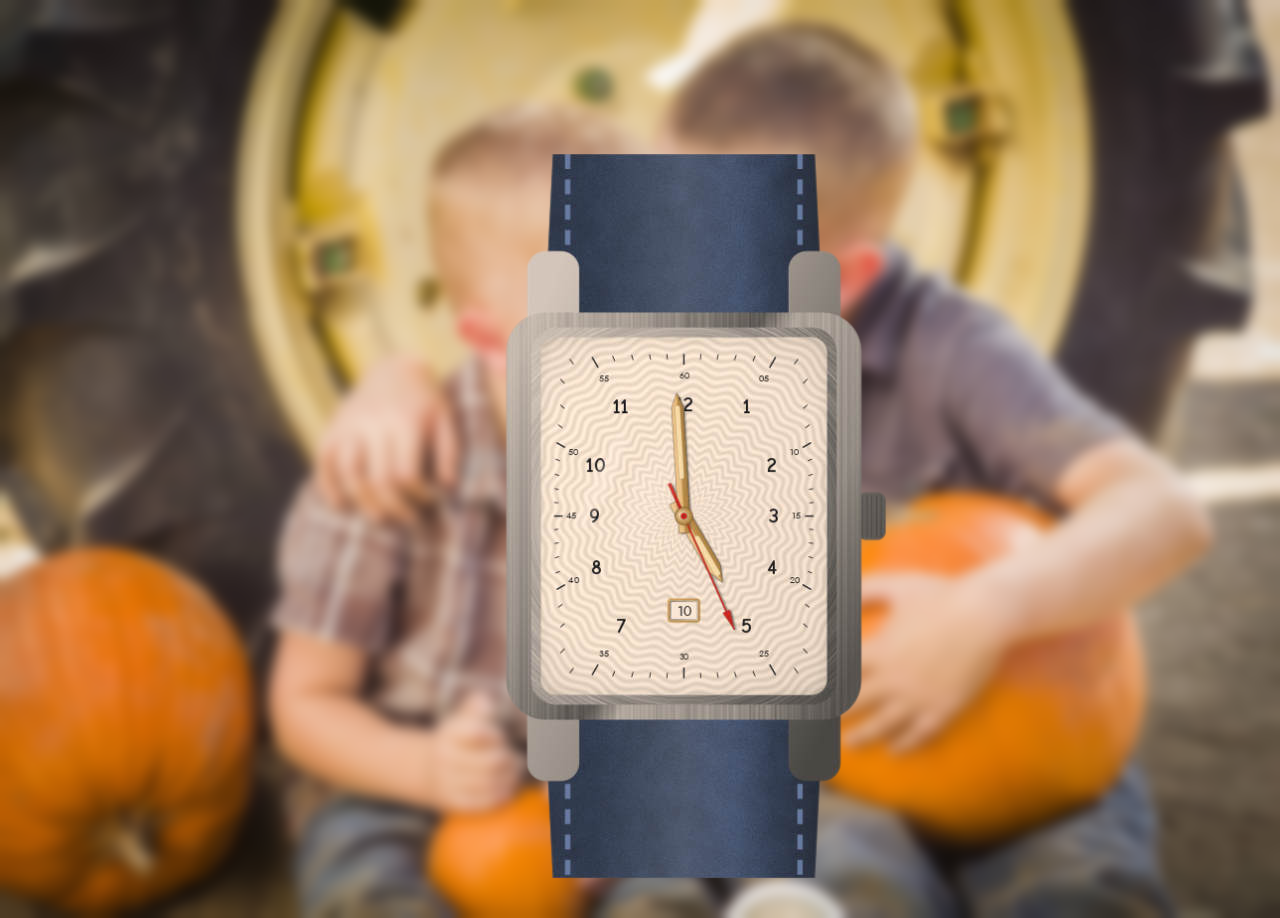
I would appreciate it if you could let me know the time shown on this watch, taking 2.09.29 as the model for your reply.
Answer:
4.59.26
